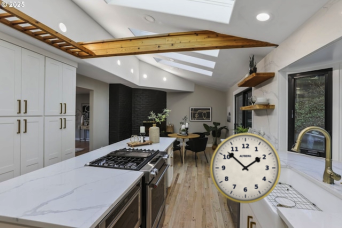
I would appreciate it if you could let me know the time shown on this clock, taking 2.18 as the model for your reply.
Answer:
1.52
